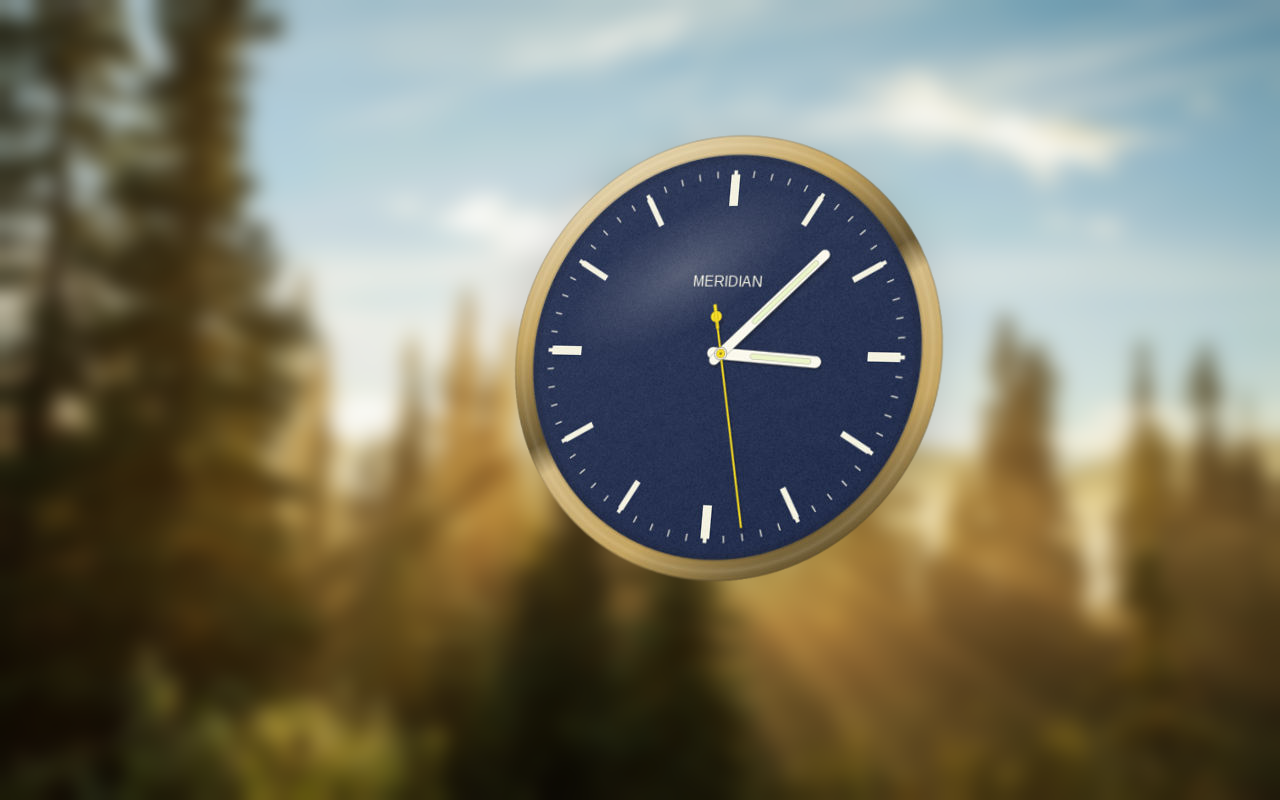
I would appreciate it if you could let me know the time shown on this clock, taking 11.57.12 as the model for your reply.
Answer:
3.07.28
